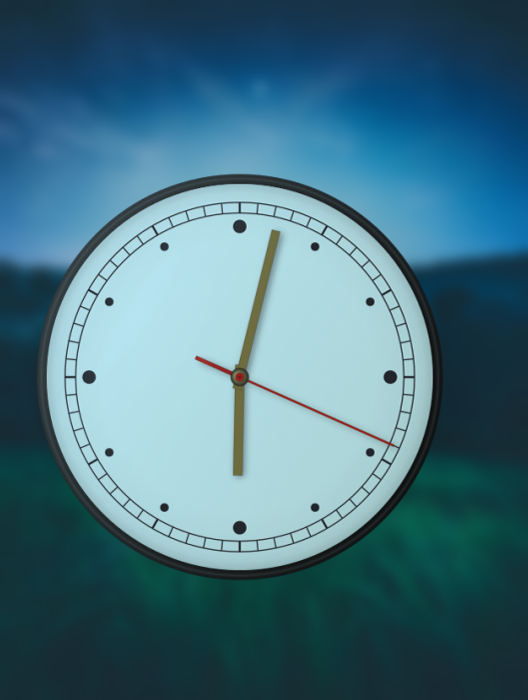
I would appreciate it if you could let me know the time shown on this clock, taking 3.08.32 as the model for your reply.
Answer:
6.02.19
